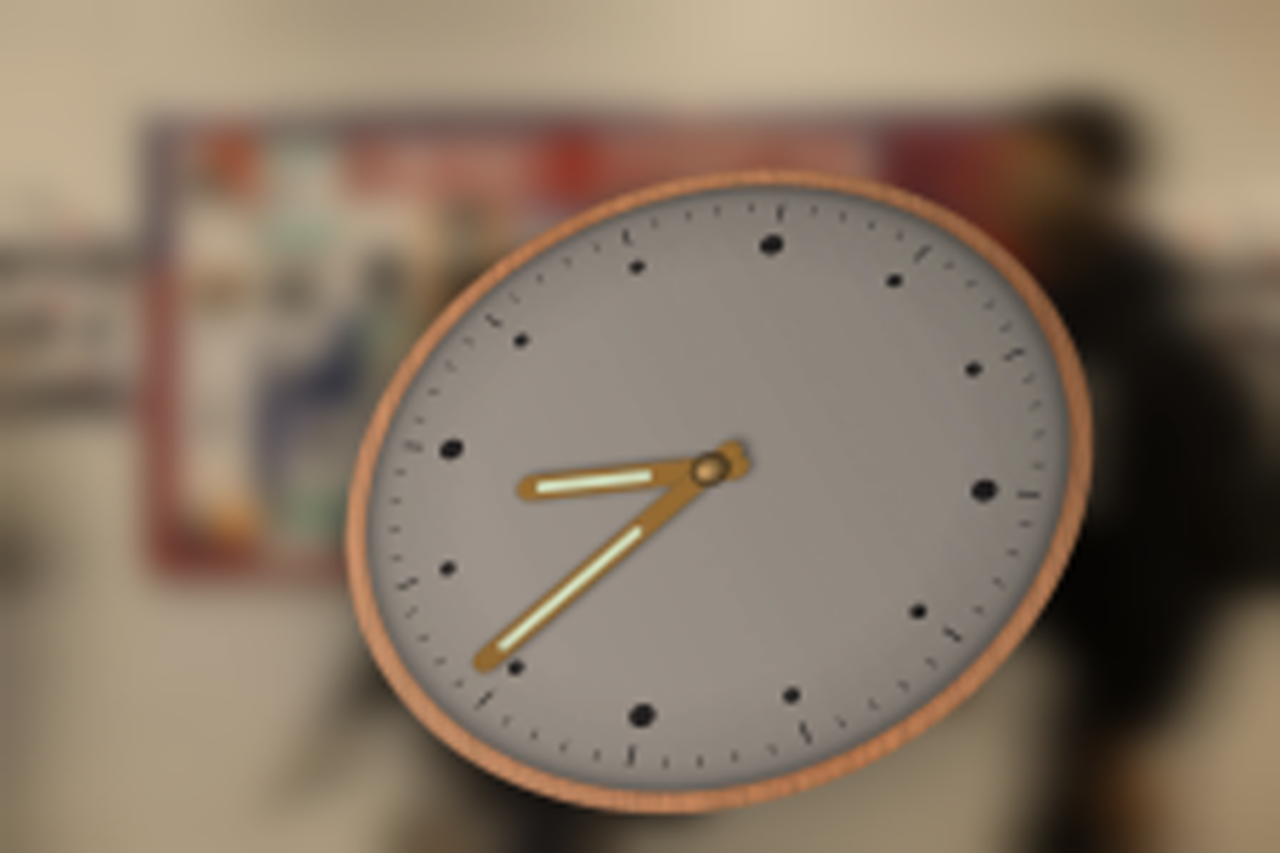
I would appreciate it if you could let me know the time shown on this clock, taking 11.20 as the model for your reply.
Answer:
8.36
